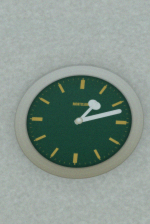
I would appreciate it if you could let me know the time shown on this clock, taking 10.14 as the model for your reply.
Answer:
1.12
